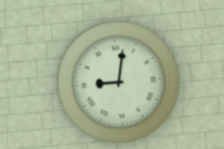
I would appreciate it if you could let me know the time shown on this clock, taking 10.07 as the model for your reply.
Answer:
9.02
